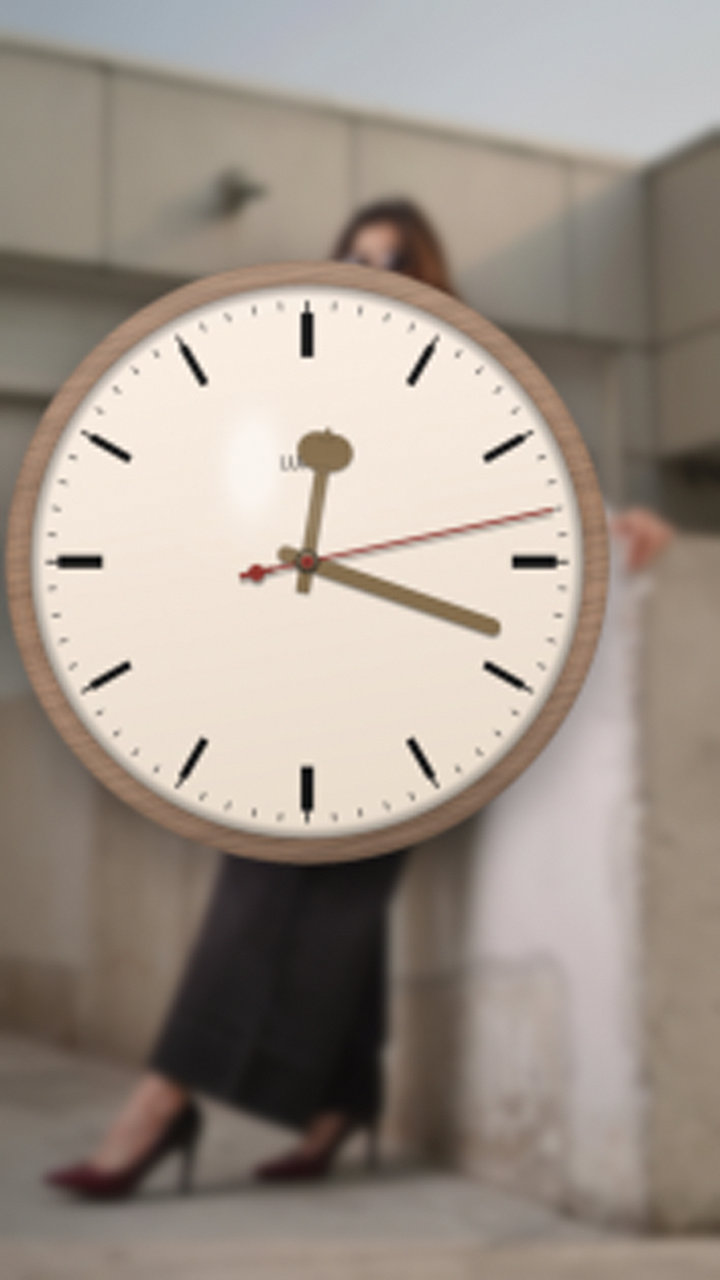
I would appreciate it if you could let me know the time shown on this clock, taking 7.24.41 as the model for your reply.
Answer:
12.18.13
